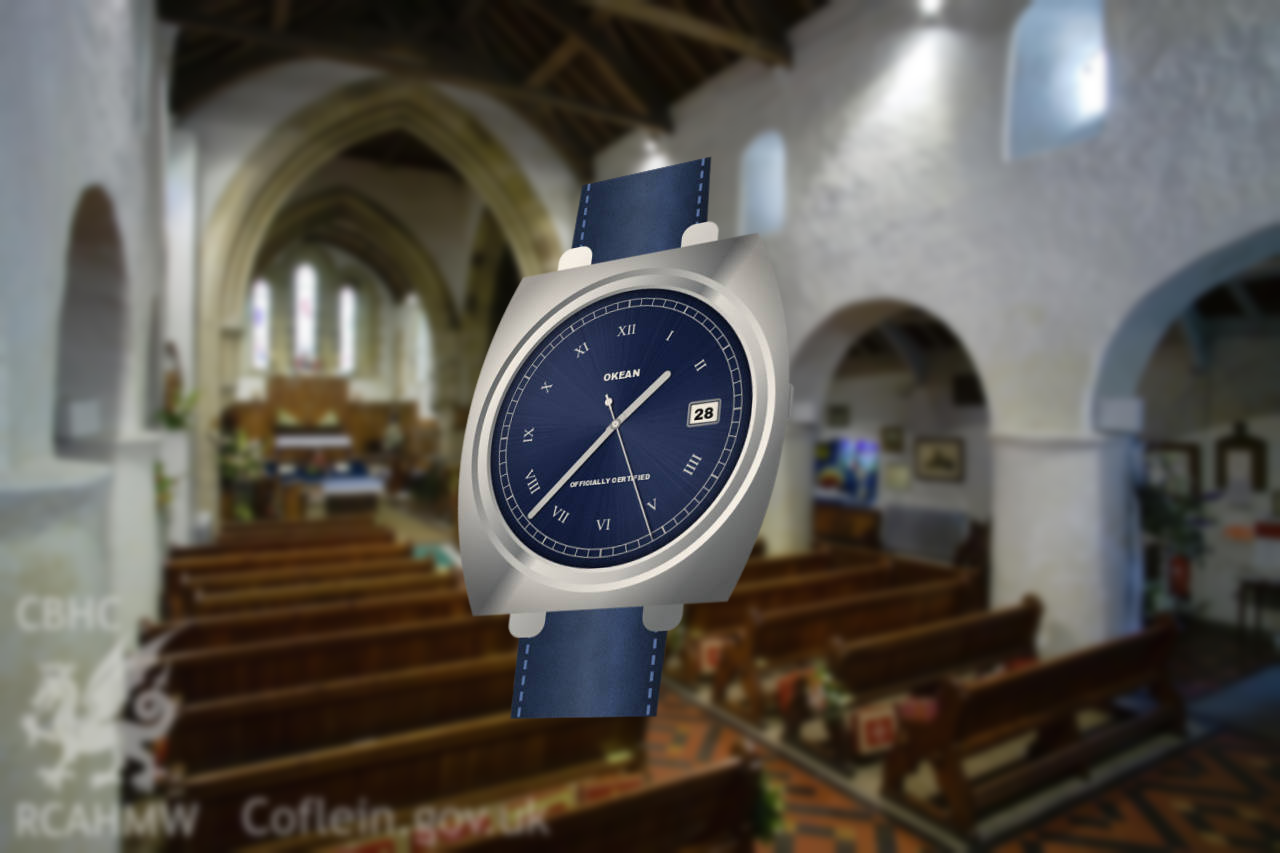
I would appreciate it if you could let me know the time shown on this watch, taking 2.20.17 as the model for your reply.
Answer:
1.37.26
